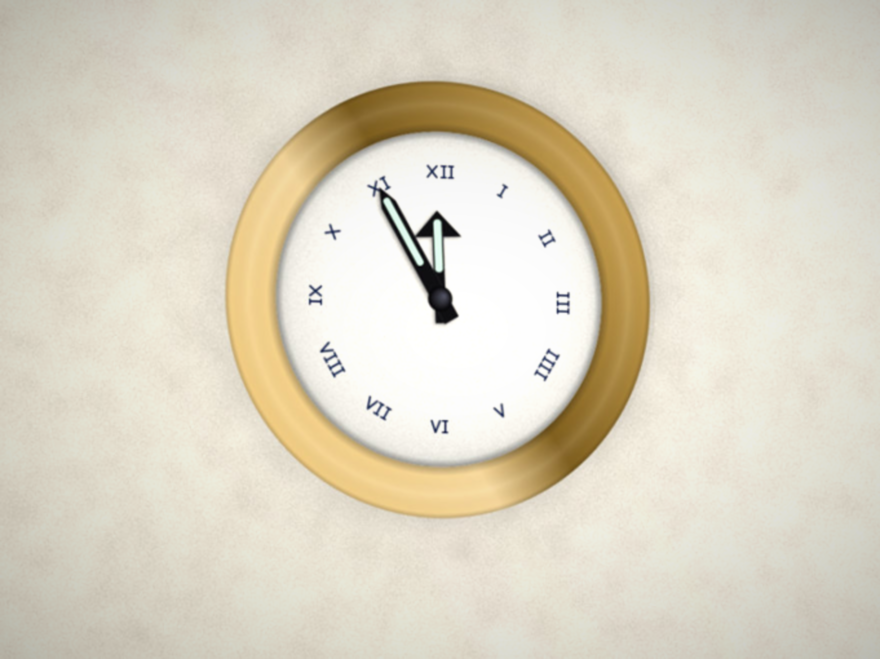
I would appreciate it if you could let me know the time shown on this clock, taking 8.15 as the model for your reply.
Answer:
11.55
